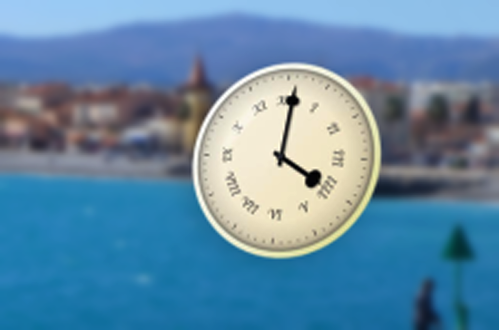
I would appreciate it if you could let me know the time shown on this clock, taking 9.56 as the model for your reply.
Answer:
4.01
